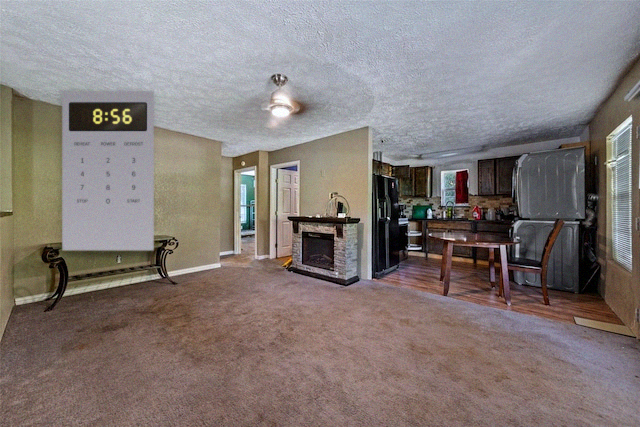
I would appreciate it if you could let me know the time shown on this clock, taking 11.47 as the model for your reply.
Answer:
8.56
